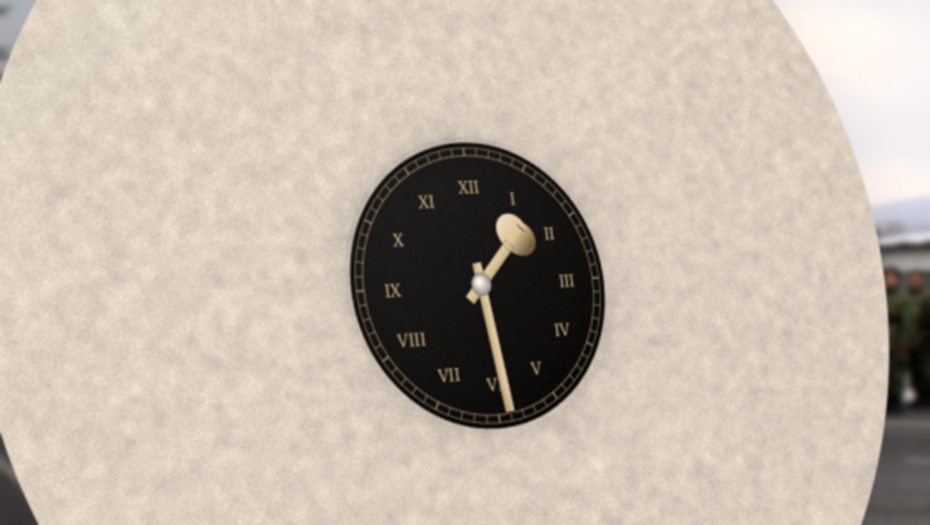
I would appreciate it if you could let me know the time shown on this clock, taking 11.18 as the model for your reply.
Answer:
1.29
